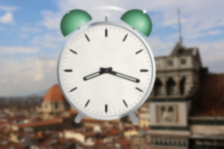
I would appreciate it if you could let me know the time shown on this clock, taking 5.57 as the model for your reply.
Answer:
8.18
